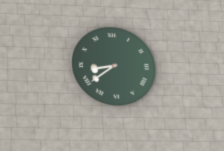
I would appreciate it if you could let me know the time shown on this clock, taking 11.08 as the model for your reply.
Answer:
8.39
